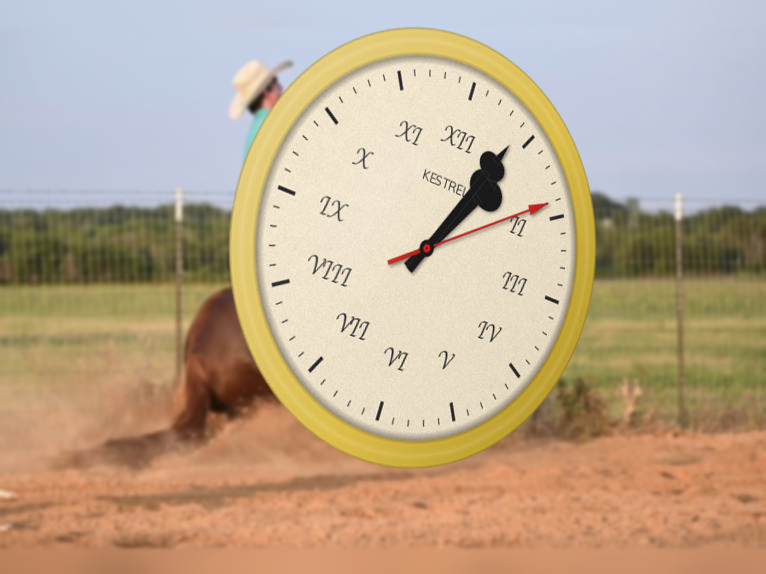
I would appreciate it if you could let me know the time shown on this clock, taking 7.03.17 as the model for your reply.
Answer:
1.04.09
